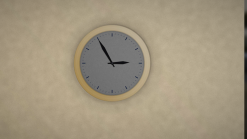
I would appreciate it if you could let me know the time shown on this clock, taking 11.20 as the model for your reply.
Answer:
2.55
